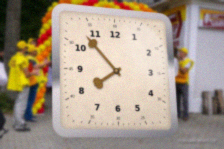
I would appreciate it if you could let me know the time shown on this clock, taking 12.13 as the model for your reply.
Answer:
7.53
